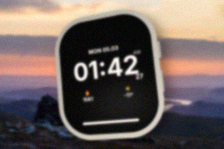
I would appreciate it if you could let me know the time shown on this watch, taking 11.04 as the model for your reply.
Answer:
1.42
